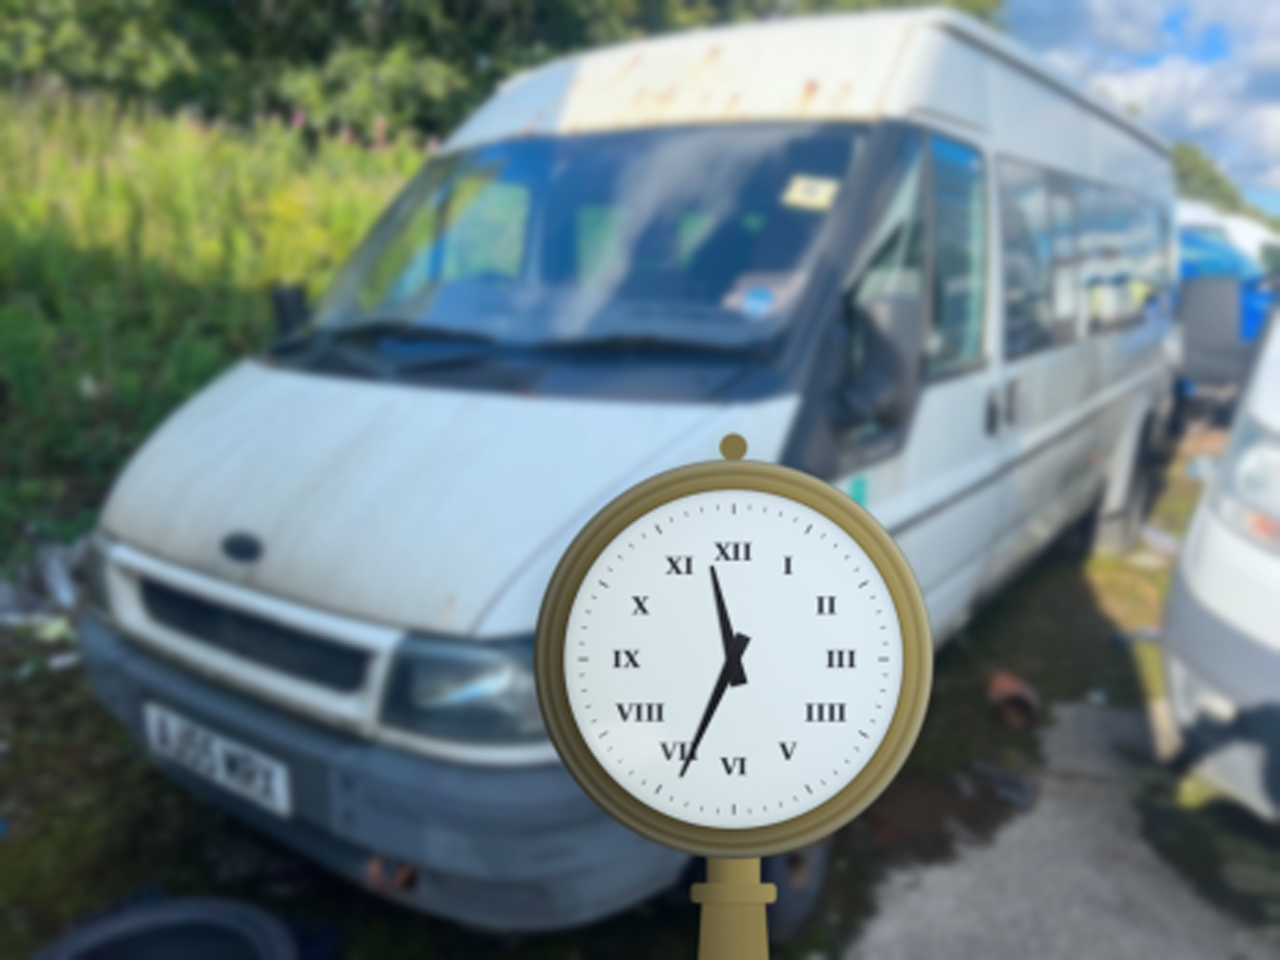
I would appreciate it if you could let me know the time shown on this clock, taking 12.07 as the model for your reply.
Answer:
11.34
